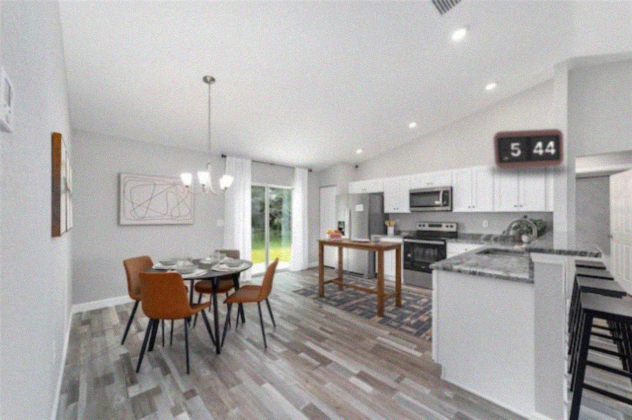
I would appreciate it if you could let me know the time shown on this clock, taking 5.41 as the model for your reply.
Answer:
5.44
